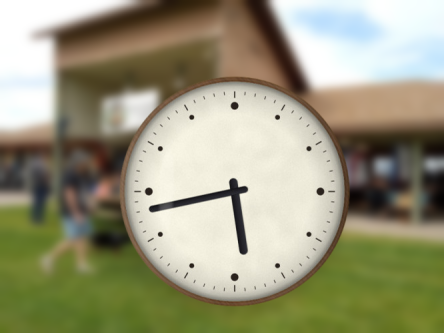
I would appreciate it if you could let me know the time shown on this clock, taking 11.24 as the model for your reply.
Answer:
5.43
